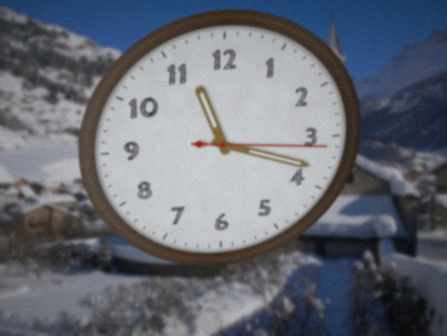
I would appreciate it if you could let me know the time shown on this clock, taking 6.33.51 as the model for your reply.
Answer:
11.18.16
